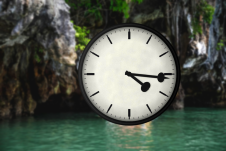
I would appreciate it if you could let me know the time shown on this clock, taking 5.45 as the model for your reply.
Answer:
4.16
